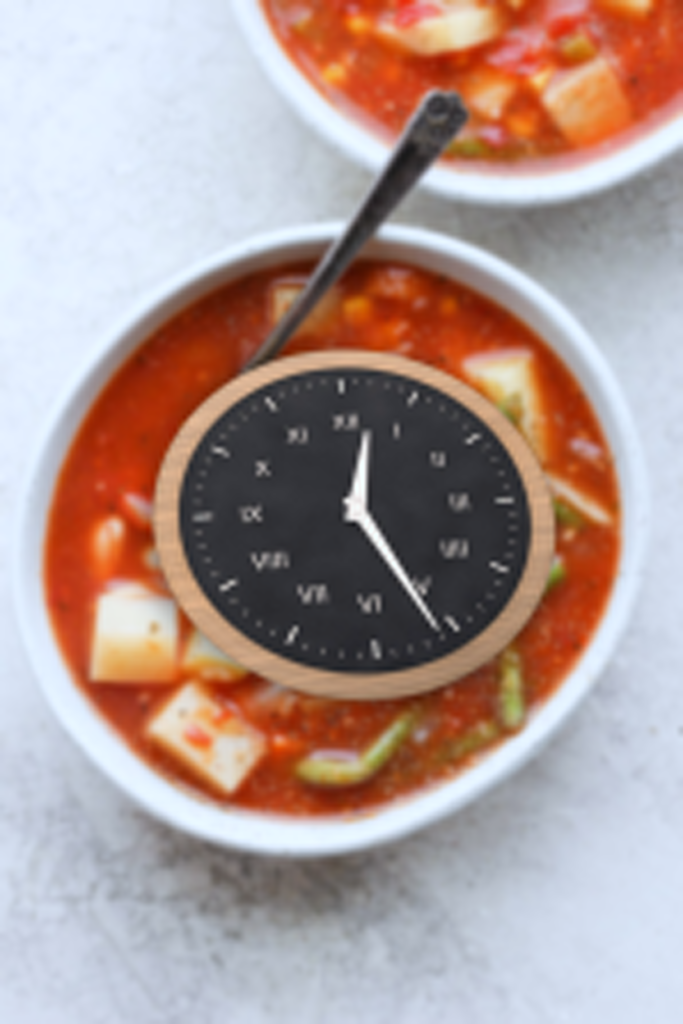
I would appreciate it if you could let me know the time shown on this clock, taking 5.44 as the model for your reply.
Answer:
12.26
